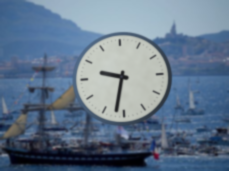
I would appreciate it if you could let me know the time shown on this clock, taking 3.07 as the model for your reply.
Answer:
9.32
